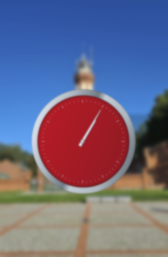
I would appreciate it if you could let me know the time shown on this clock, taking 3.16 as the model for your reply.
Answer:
1.05
